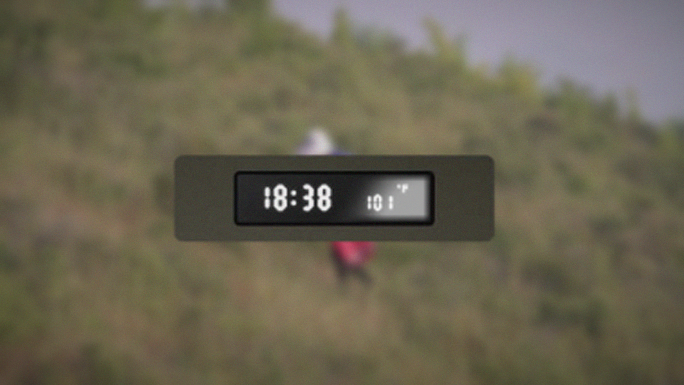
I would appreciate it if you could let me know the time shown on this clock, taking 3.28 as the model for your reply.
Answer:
18.38
